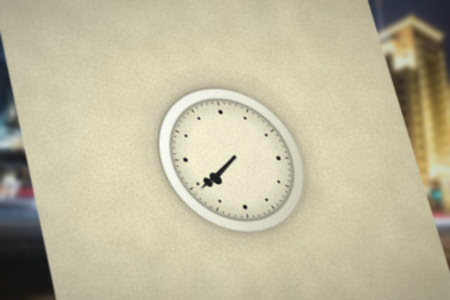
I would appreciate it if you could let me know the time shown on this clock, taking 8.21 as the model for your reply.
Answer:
7.39
